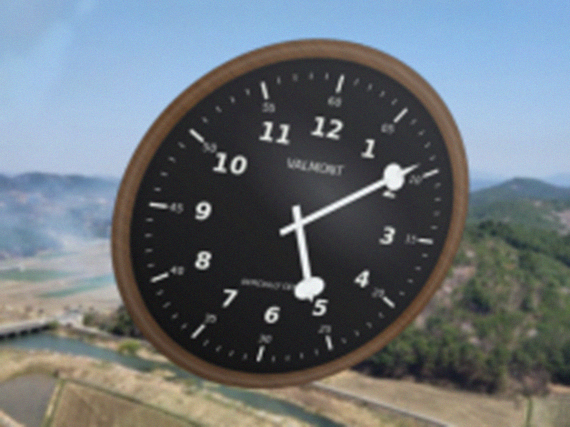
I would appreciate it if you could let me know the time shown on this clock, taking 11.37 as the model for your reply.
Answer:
5.09
